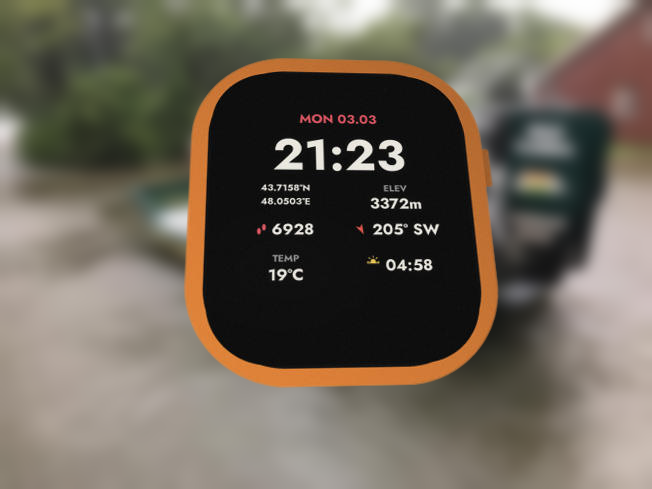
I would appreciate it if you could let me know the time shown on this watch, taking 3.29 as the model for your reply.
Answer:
21.23
